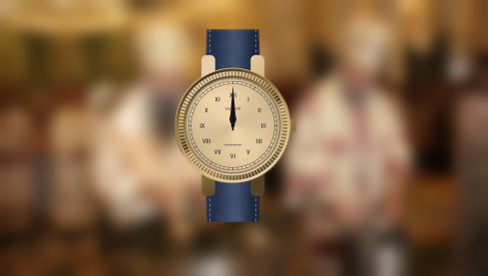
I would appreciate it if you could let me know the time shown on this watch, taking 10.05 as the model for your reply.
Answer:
12.00
